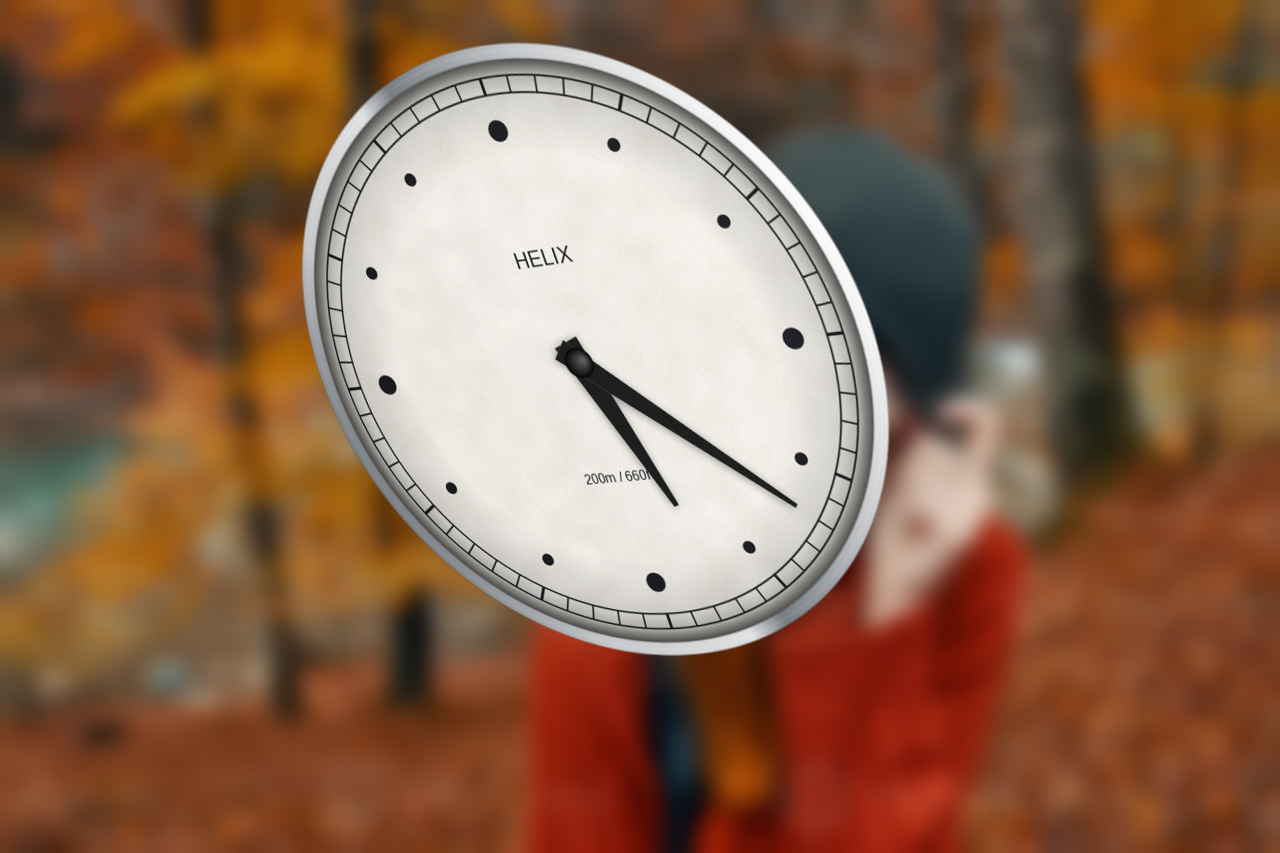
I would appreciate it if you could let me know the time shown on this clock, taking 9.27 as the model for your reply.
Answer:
5.22
